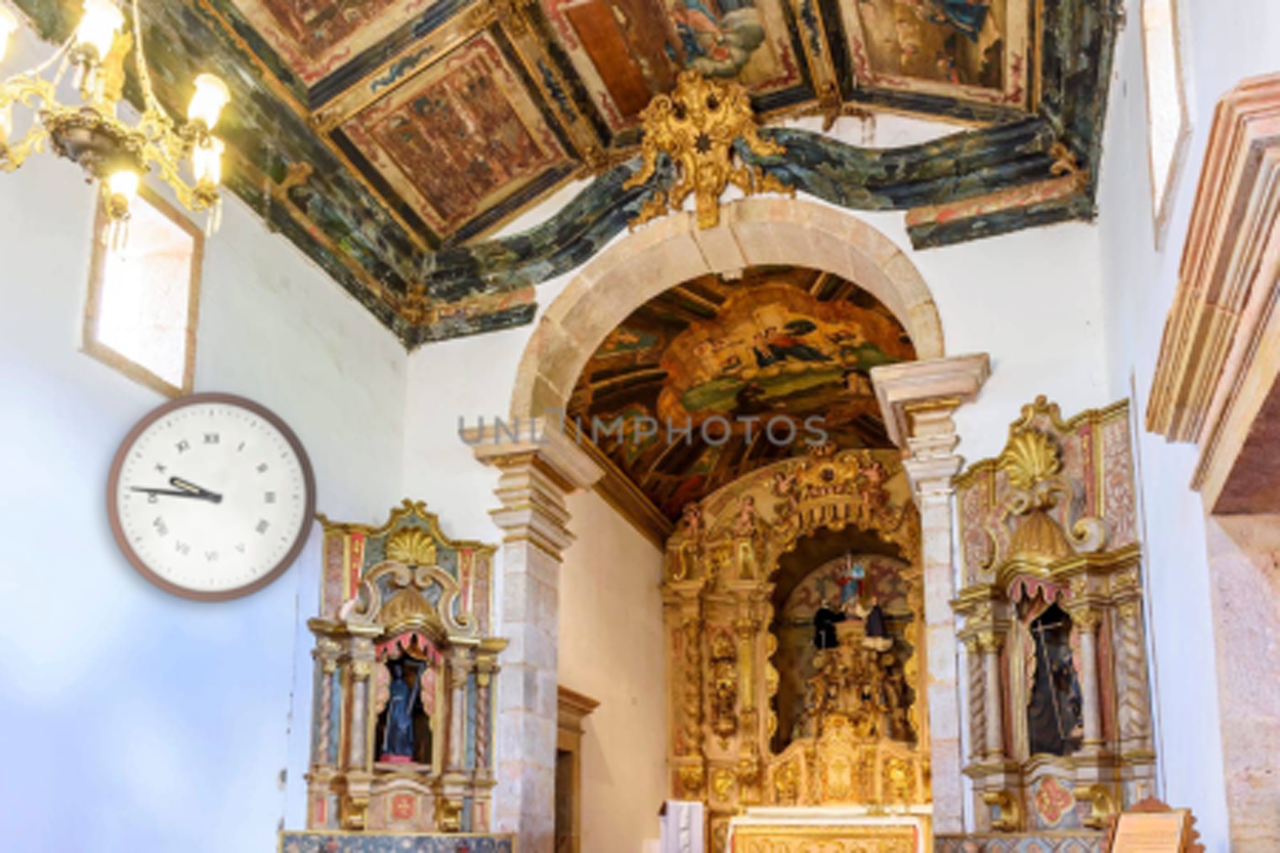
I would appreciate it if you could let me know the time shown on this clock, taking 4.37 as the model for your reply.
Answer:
9.46
